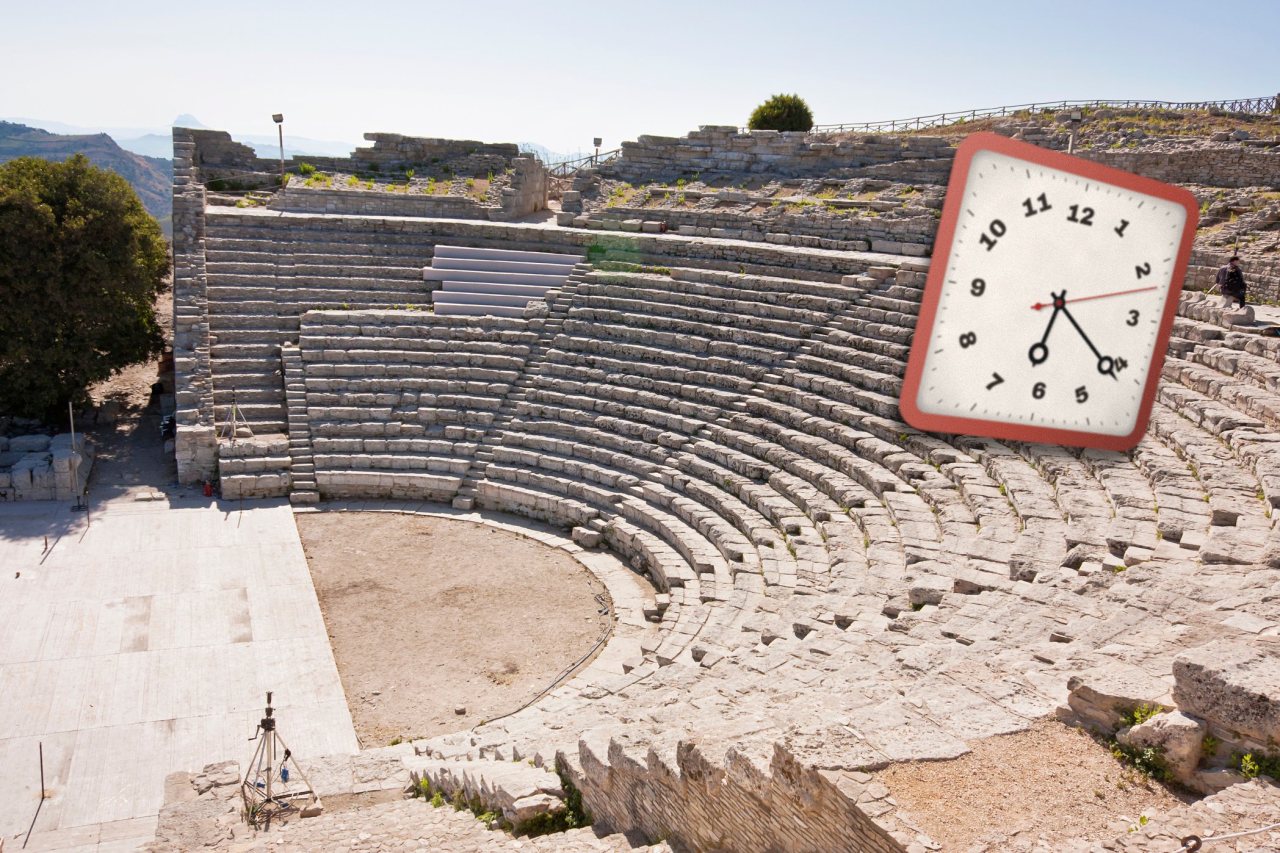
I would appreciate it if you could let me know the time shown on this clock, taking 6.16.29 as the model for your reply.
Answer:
6.21.12
